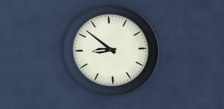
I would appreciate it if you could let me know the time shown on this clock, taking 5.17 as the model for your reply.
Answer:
8.52
